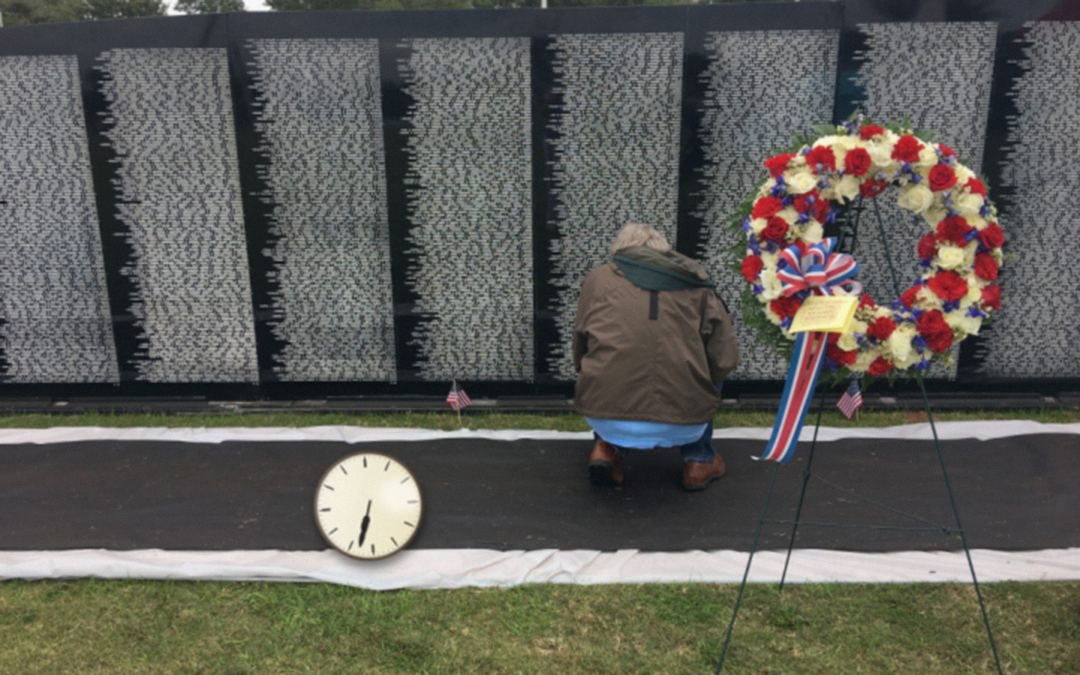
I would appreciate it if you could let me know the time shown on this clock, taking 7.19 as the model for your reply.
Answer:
6.33
